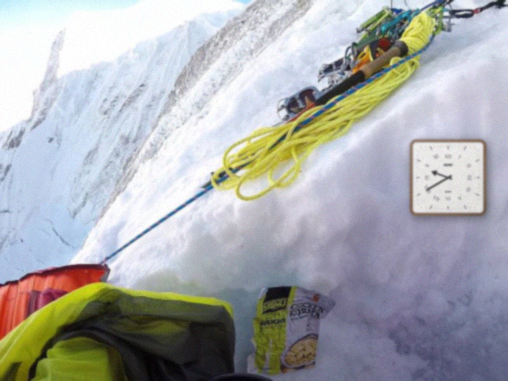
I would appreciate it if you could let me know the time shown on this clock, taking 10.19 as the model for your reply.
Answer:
9.40
